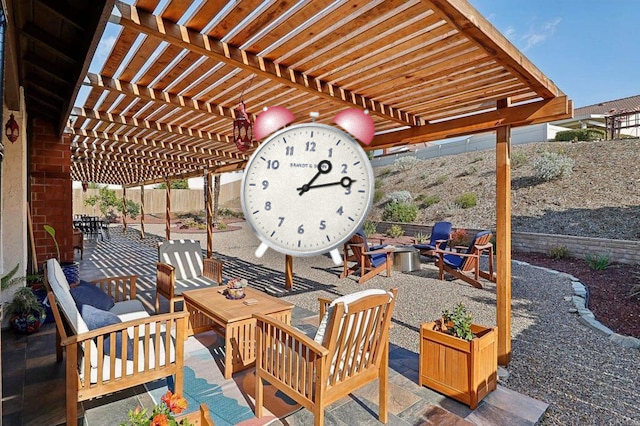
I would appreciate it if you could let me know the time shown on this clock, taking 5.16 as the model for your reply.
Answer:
1.13
